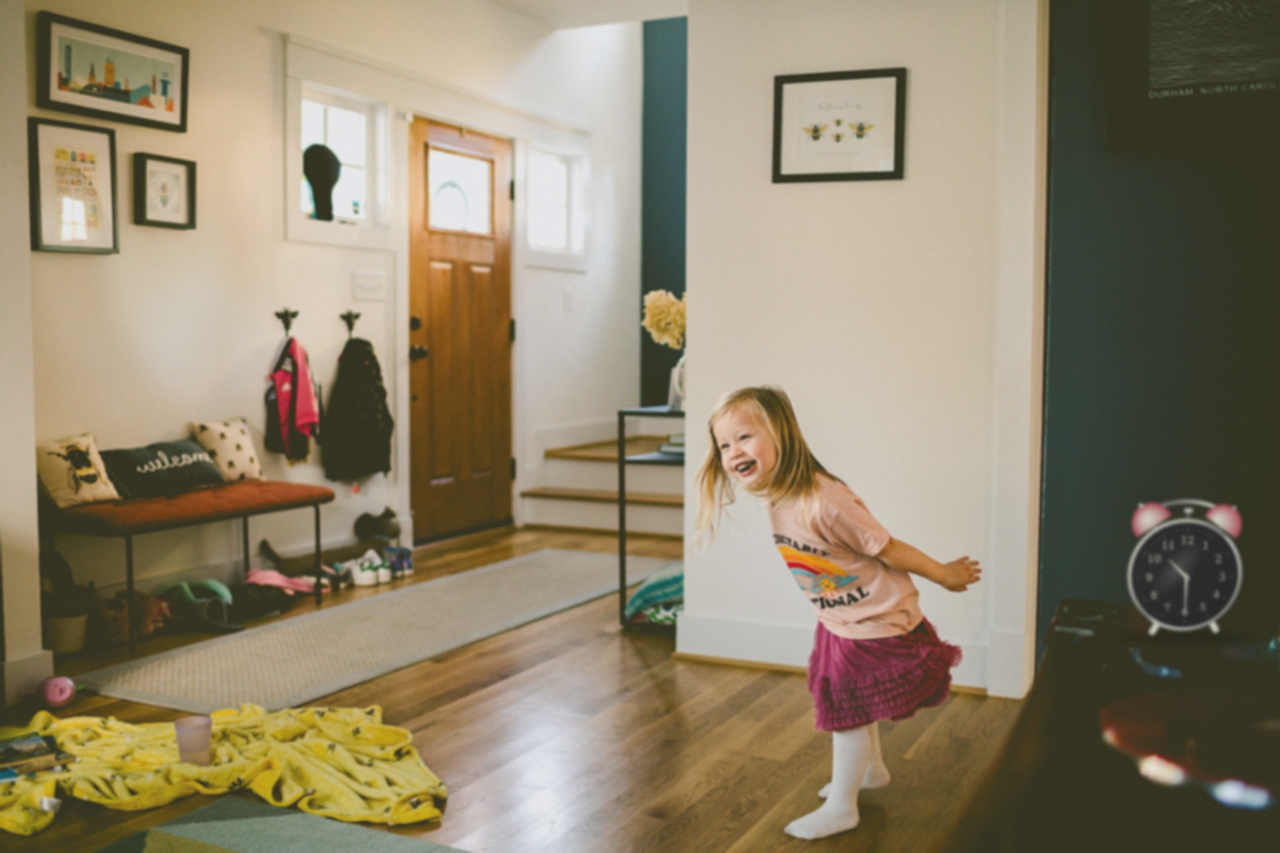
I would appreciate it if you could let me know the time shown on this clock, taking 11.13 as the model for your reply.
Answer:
10.30
